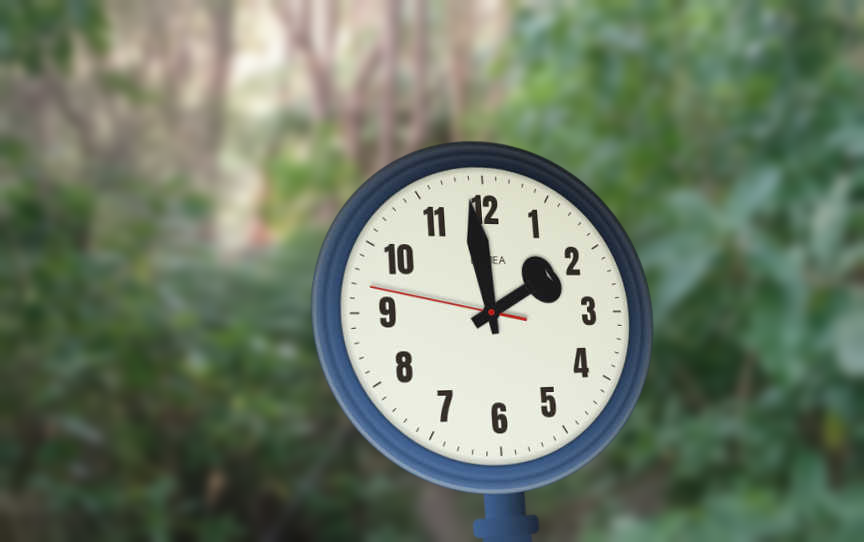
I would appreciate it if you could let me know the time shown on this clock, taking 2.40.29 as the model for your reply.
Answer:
1.58.47
